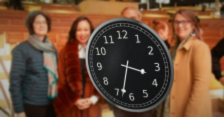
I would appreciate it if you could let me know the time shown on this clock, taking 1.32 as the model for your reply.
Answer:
3.33
